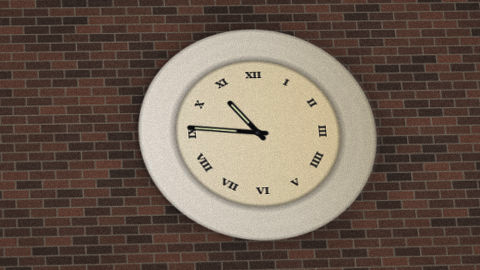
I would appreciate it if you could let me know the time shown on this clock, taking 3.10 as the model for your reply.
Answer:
10.46
